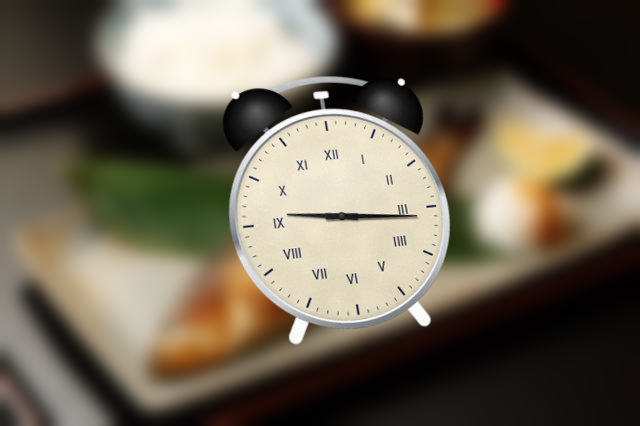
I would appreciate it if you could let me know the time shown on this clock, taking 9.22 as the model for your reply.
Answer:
9.16
